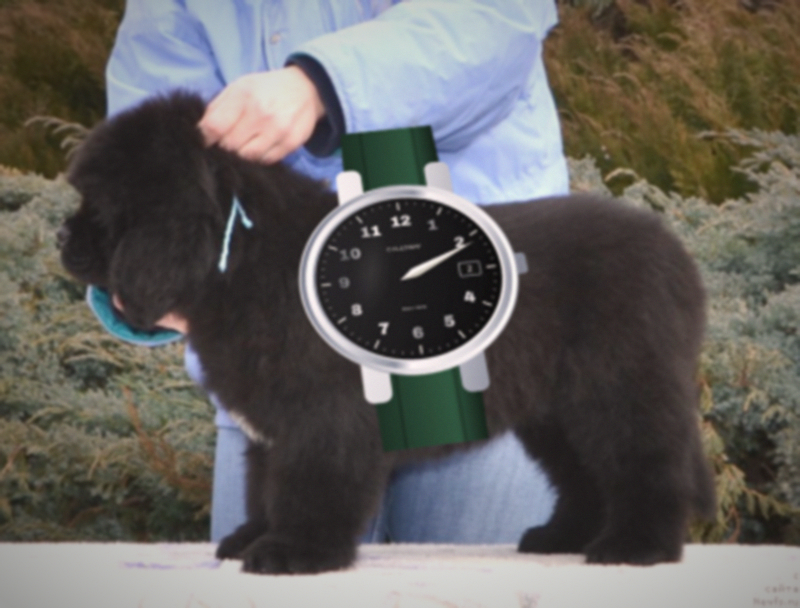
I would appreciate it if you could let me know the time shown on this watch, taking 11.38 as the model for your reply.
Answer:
2.11
